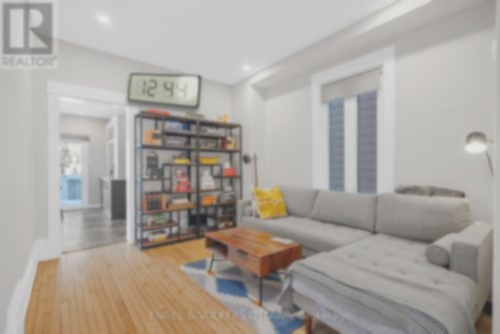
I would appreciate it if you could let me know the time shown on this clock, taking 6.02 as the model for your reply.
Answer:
12.44
